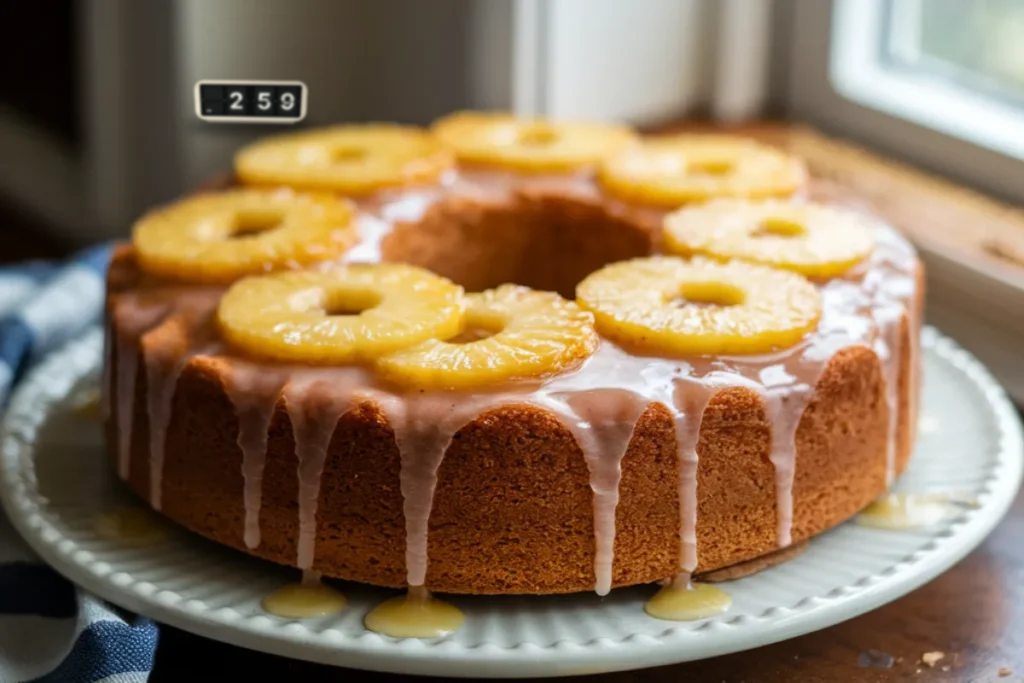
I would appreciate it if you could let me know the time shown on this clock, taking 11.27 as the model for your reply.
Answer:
2.59
